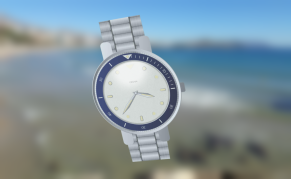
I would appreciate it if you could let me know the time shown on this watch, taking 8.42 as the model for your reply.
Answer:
3.37
